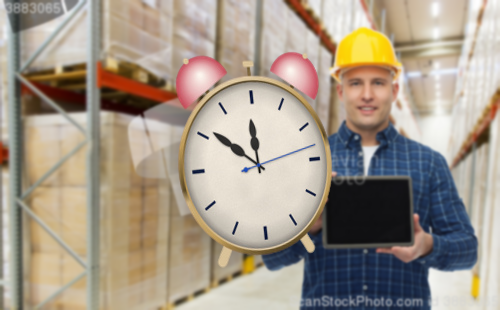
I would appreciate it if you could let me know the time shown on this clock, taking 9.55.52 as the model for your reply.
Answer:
11.51.13
